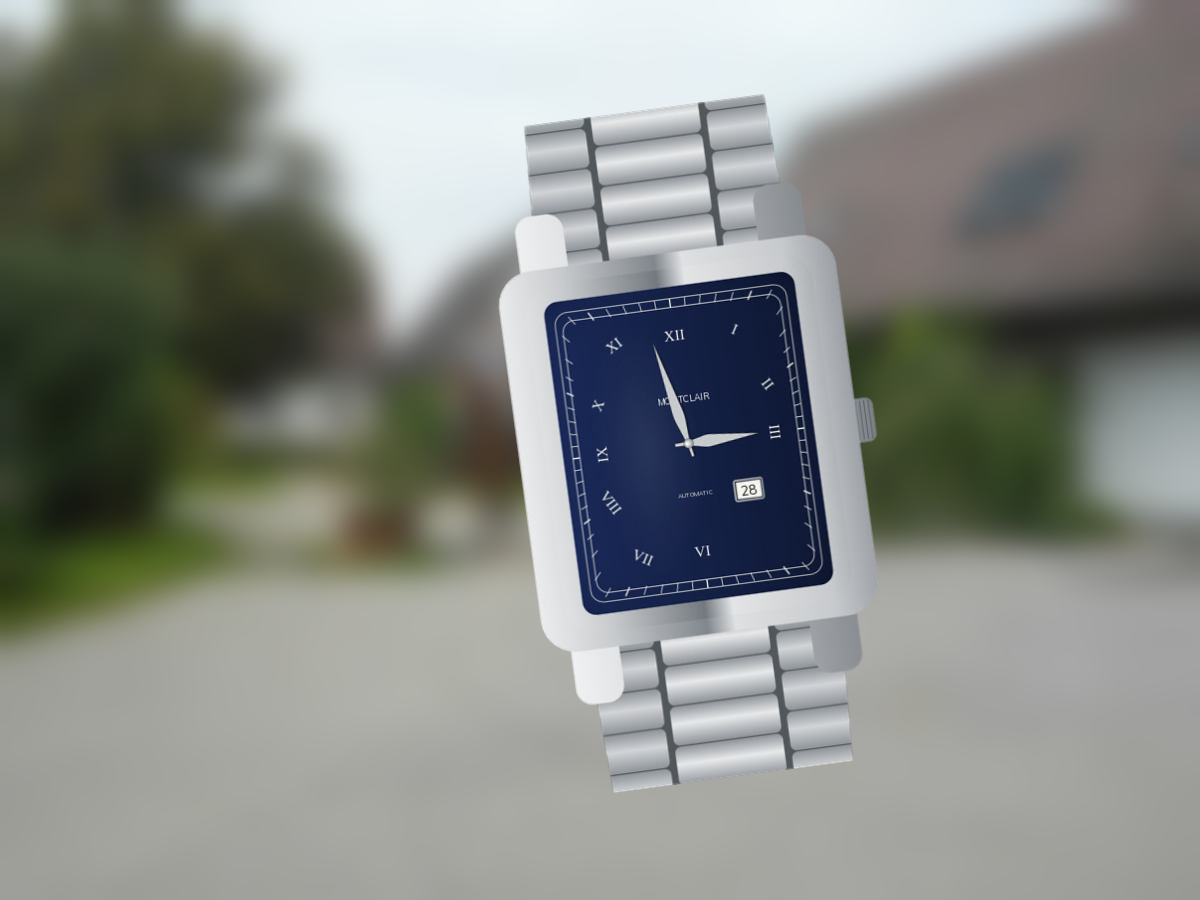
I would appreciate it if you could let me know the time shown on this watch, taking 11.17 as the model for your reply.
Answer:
2.58
